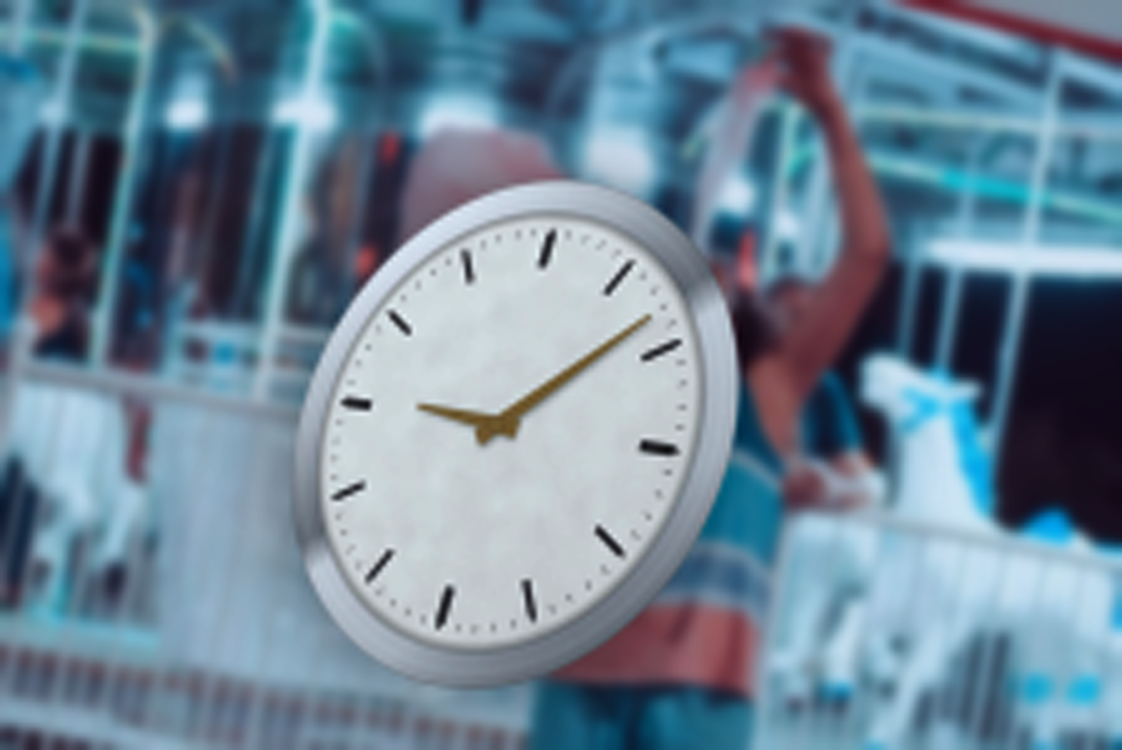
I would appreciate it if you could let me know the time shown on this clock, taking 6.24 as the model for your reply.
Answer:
9.08
